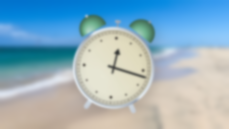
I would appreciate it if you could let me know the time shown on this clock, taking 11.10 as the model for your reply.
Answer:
12.17
